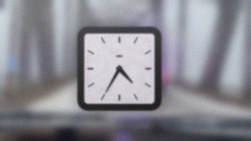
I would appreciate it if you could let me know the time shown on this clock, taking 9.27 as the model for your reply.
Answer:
4.35
